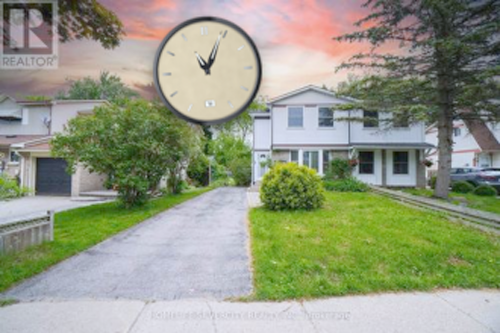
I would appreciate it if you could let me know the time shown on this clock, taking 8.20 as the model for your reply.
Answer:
11.04
